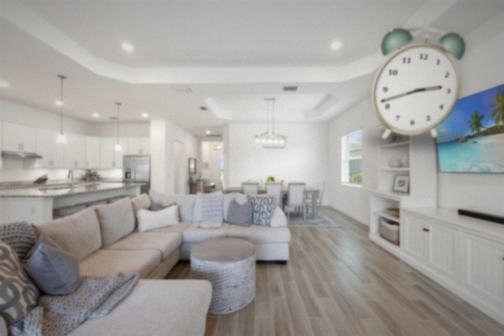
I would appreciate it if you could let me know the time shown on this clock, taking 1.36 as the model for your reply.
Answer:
2.42
